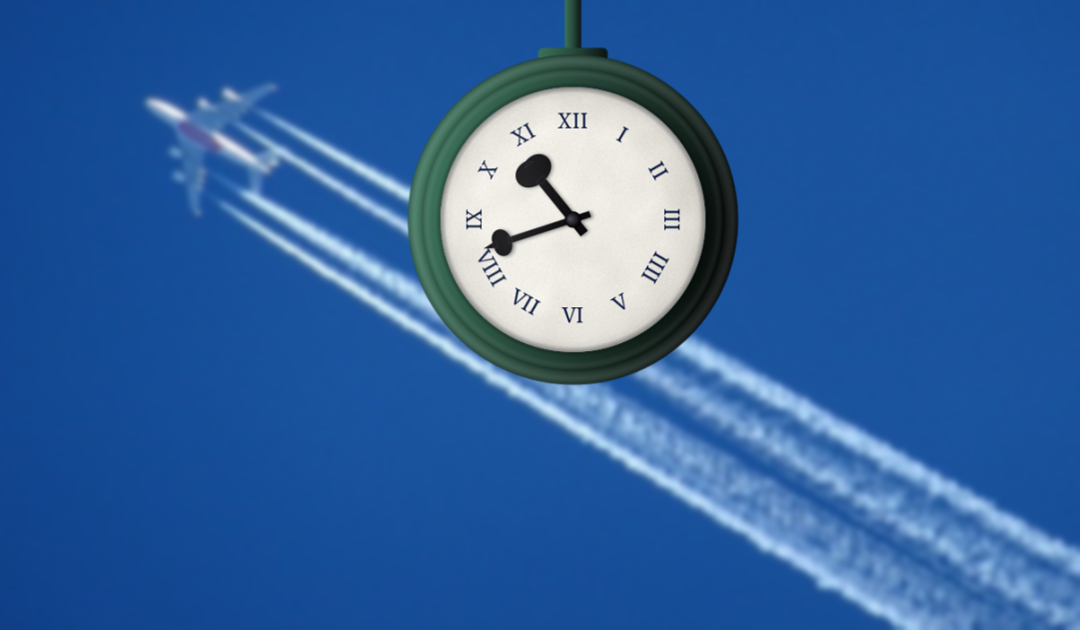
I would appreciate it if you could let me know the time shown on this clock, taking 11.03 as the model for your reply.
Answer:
10.42
